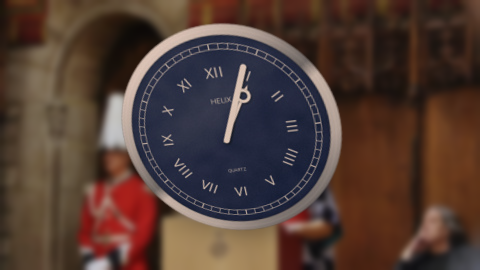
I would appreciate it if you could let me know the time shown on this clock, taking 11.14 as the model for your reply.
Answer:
1.04
